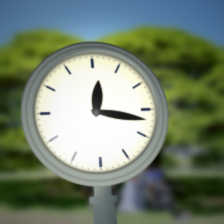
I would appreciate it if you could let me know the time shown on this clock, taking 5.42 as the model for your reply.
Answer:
12.17
